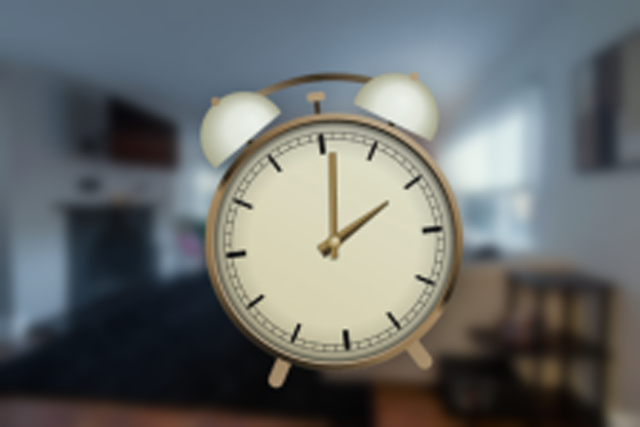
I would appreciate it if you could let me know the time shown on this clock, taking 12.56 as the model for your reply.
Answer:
2.01
